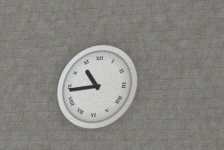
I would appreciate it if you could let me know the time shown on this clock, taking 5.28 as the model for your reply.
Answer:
10.44
